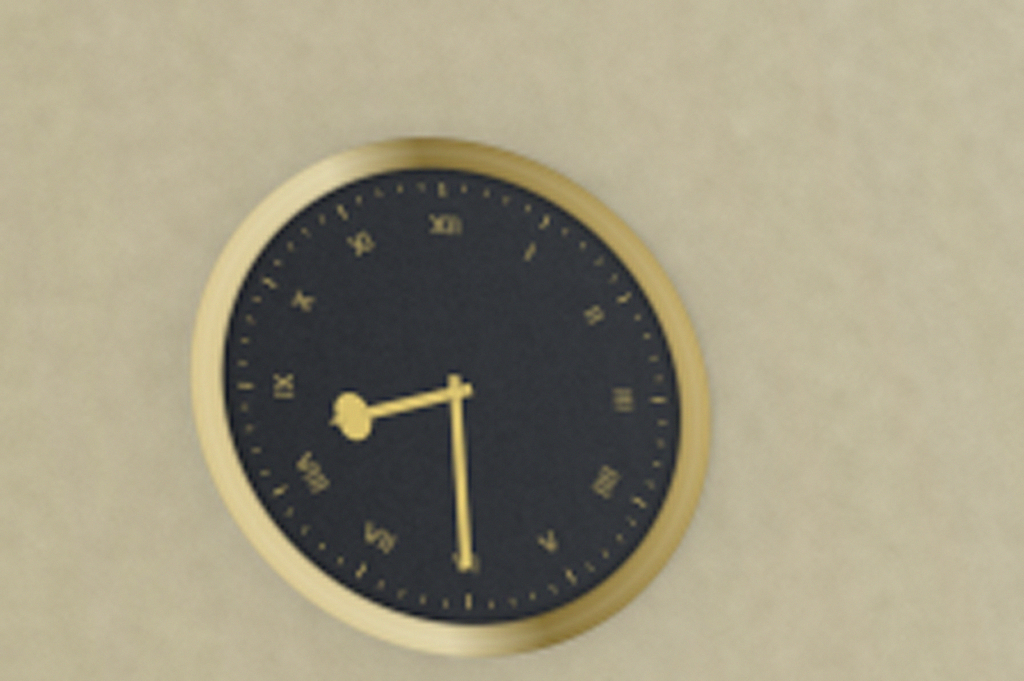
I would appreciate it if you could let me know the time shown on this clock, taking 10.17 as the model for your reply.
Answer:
8.30
